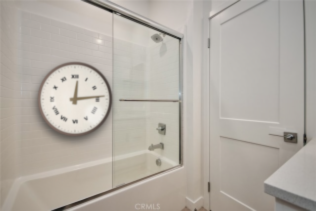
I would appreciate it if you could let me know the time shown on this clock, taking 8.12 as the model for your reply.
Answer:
12.14
